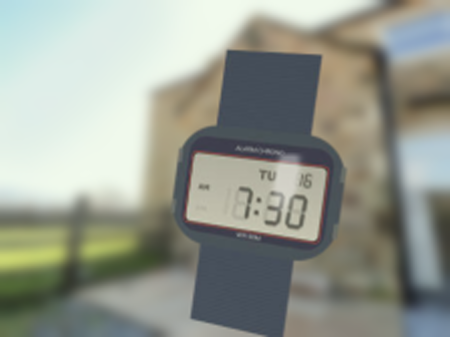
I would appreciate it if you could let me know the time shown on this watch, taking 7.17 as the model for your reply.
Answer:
7.30
